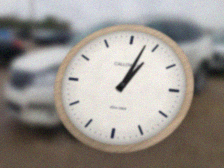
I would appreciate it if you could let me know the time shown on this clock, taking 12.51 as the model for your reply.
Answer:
1.03
